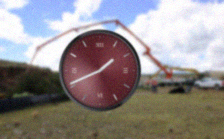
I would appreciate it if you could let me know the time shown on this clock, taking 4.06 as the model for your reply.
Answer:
1.41
